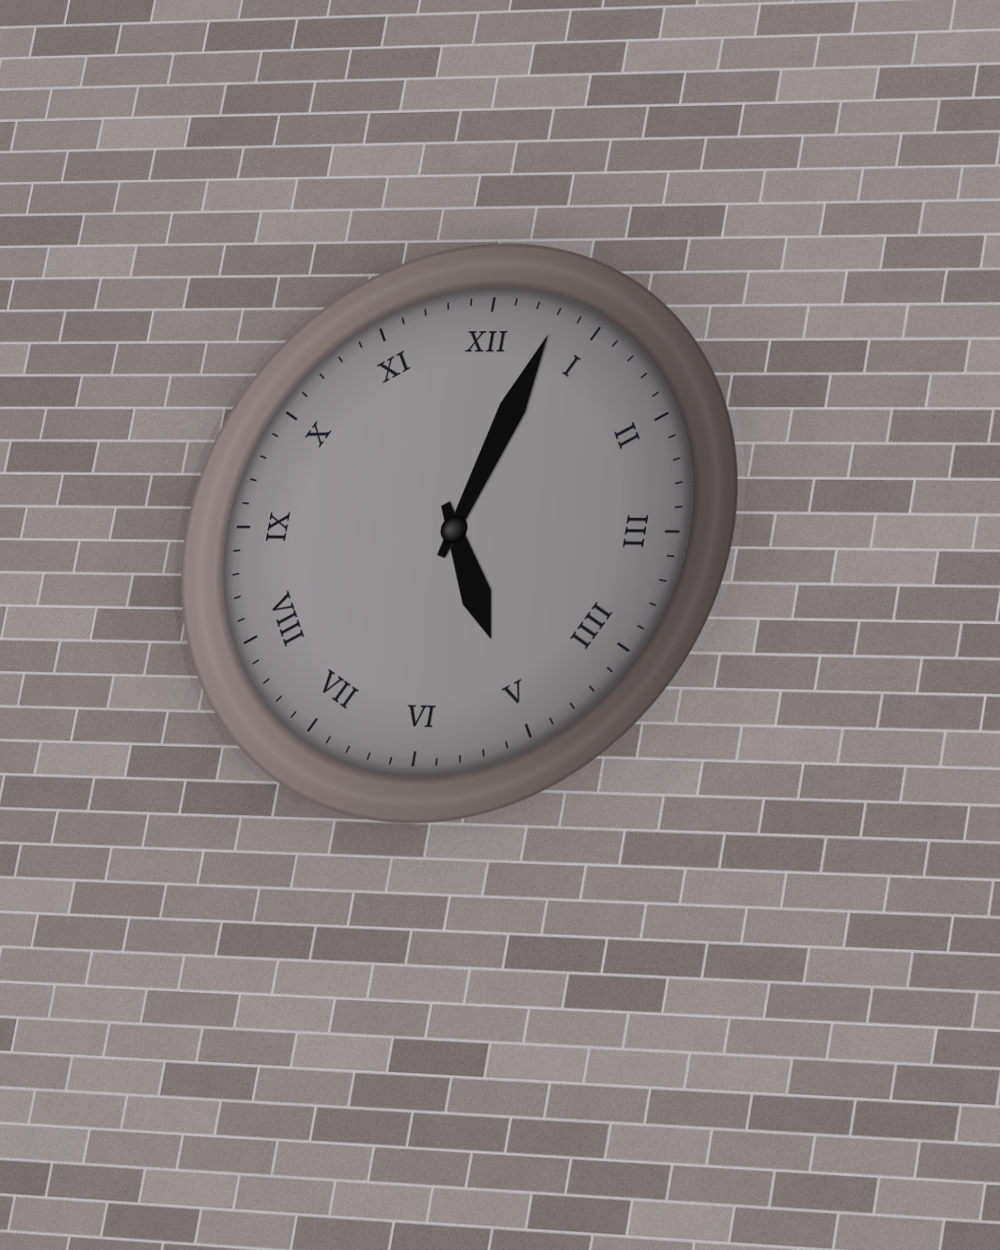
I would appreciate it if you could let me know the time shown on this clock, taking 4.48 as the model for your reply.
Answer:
5.03
